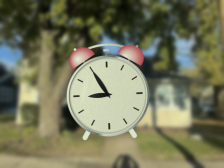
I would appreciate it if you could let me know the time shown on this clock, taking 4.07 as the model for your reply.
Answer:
8.55
